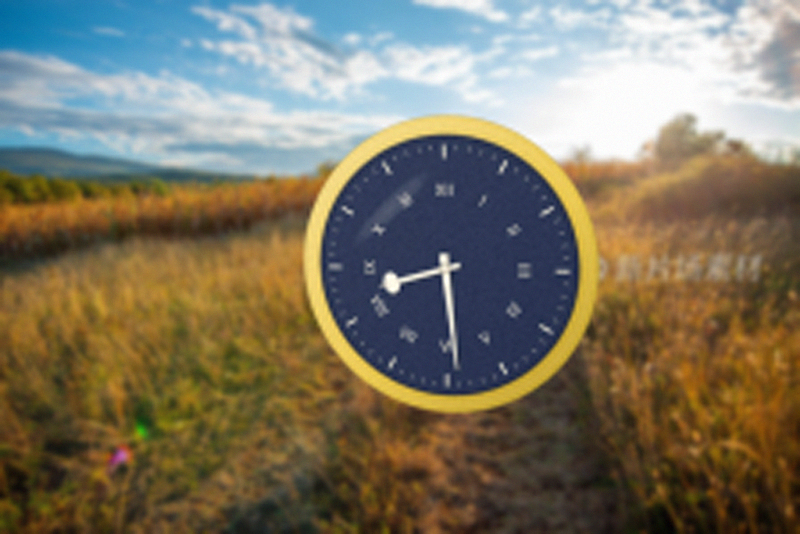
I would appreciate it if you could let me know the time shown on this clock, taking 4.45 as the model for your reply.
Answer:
8.29
